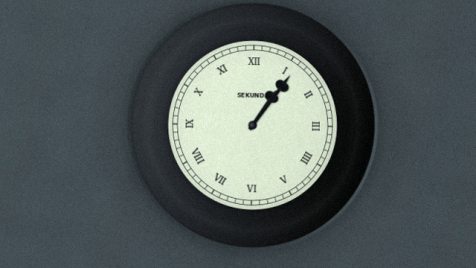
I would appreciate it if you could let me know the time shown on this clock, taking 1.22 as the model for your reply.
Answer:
1.06
